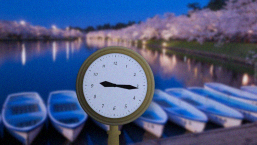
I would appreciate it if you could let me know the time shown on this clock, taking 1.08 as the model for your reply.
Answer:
9.16
